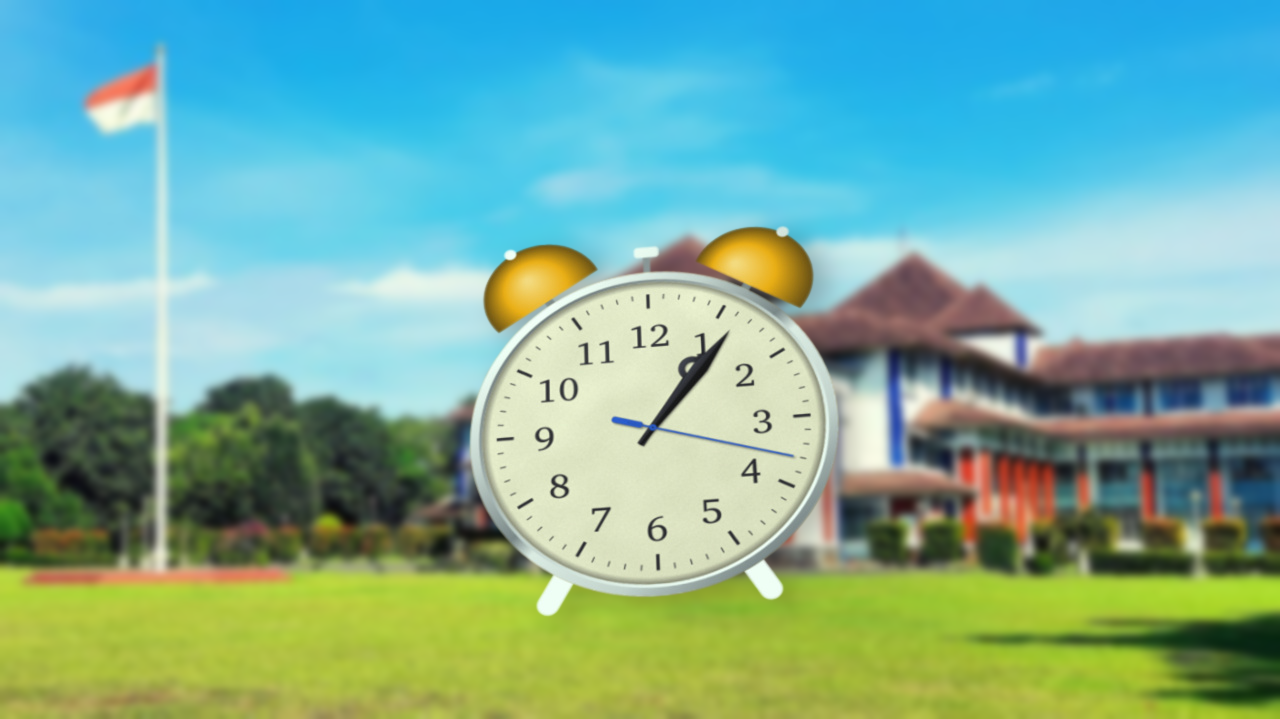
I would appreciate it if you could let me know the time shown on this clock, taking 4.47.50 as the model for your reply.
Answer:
1.06.18
